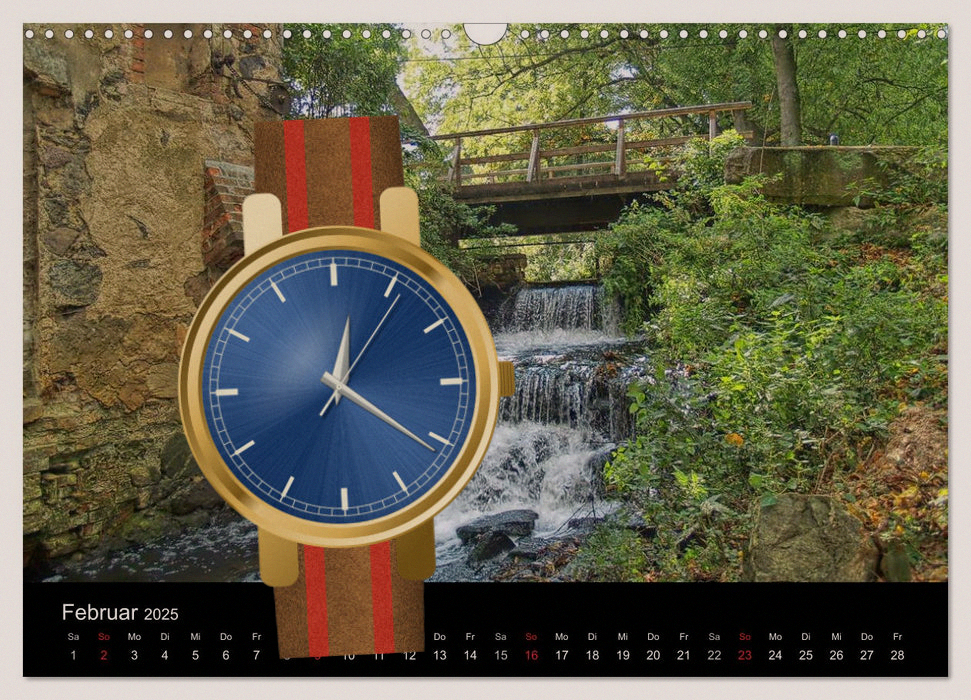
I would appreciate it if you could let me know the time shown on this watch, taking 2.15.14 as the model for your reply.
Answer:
12.21.06
